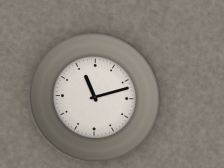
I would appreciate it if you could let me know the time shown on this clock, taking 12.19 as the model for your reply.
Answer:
11.12
